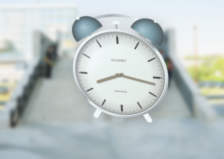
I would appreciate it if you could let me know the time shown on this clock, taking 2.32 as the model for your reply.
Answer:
8.17
